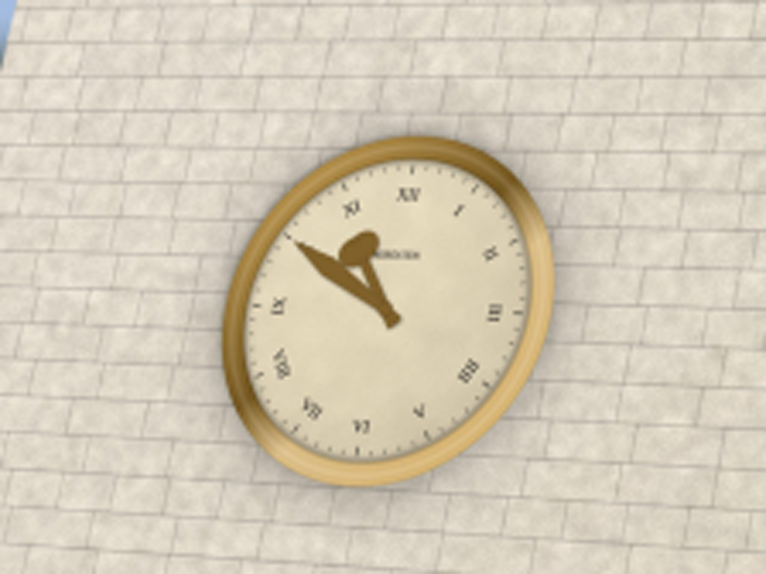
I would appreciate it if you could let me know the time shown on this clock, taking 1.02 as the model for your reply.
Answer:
10.50
